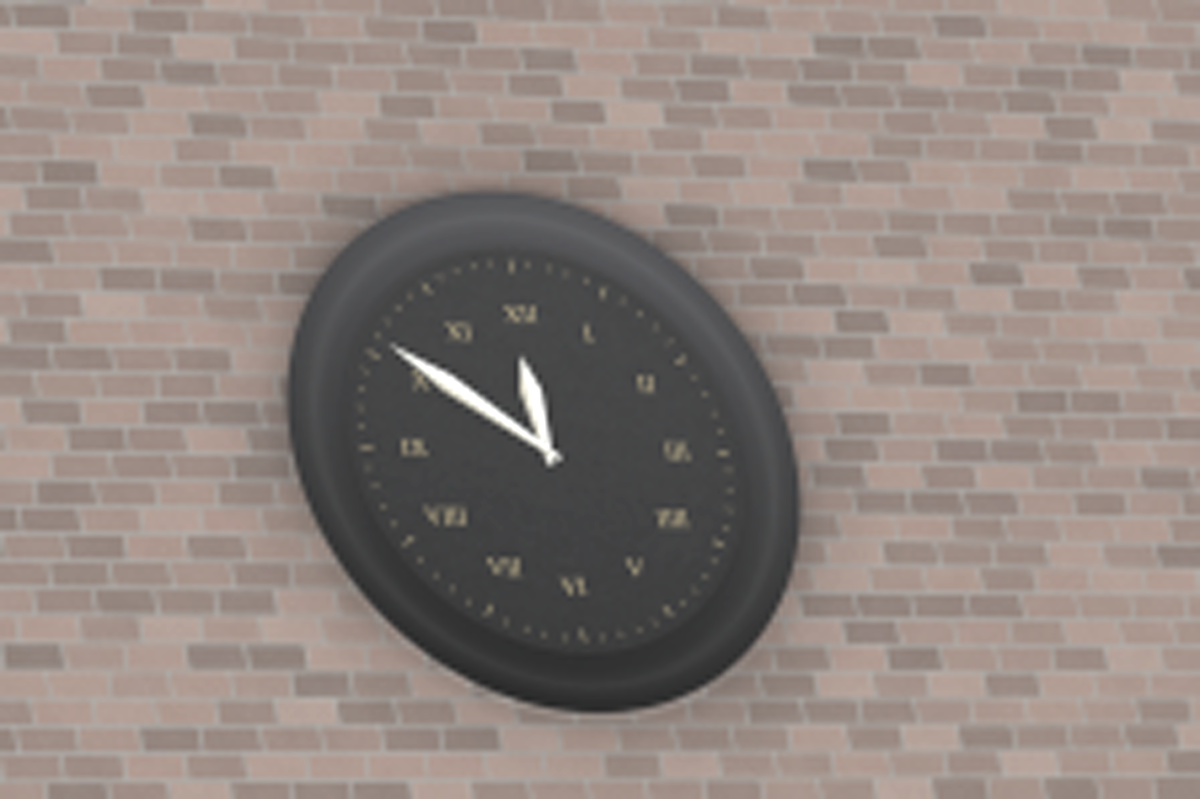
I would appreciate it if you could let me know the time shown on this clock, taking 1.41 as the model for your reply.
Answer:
11.51
